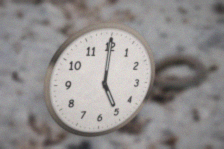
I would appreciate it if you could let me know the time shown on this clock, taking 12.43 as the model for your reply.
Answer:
5.00
